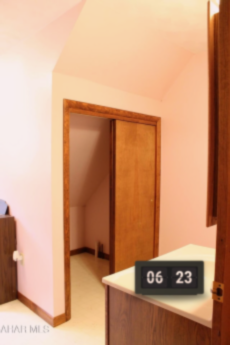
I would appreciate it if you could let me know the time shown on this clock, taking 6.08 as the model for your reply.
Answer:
6.23
